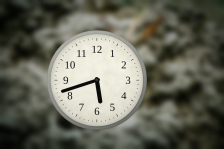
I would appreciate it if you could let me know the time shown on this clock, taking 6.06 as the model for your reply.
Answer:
5.42
